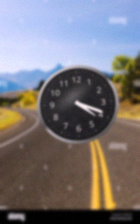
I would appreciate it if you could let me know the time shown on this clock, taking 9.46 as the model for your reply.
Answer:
4.19
